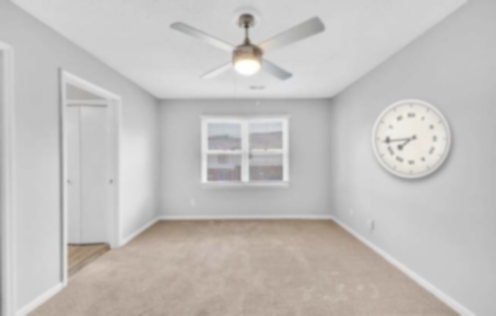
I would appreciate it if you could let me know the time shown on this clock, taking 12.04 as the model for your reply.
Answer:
7.44
